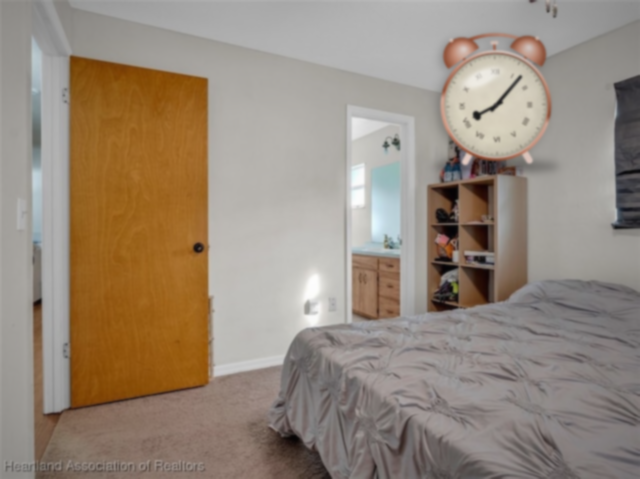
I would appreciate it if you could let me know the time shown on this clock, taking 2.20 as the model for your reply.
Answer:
8.07
